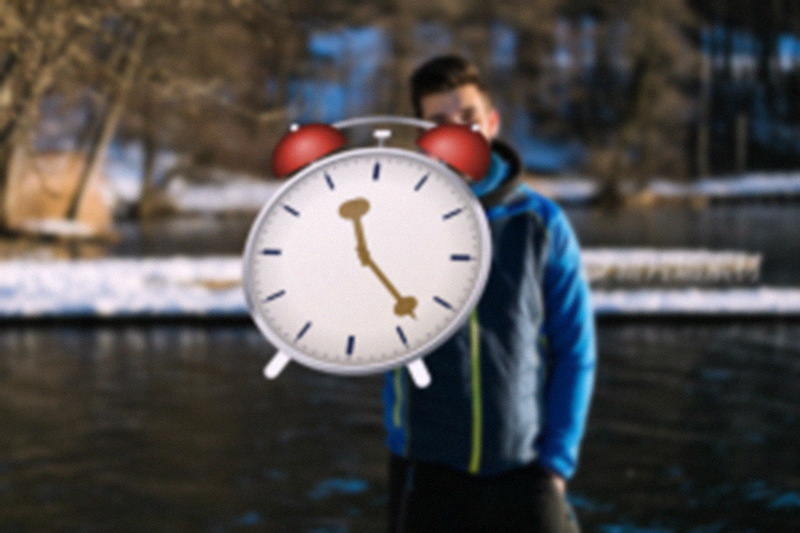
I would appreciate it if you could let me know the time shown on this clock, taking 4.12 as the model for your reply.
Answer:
11.23
